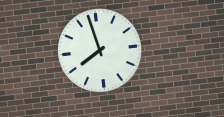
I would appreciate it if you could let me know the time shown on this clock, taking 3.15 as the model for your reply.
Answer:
7.58
